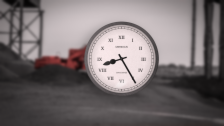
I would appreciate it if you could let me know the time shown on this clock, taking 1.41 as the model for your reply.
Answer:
8.25
